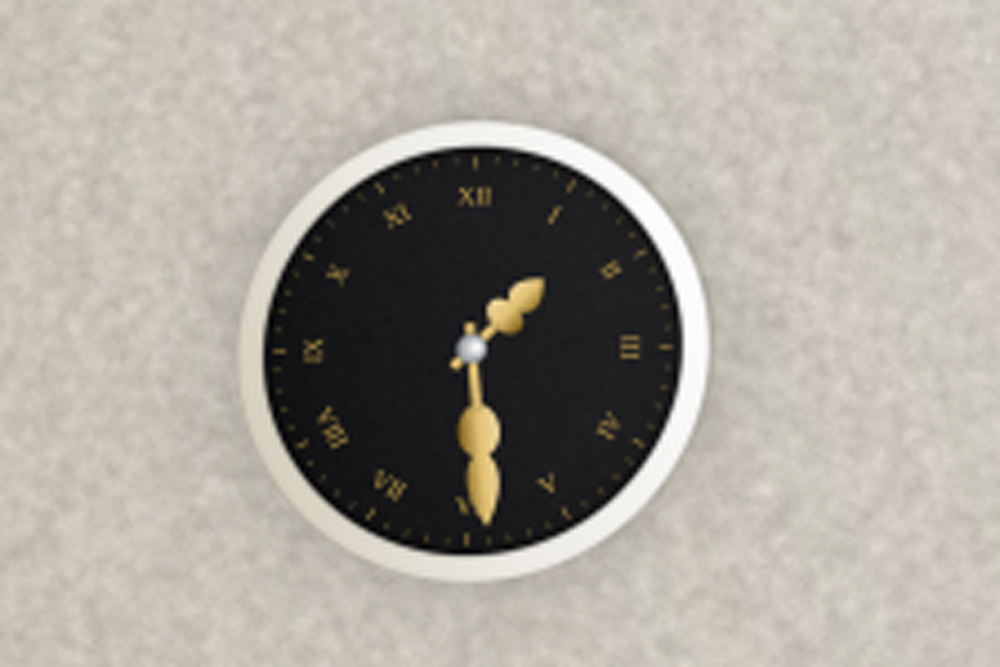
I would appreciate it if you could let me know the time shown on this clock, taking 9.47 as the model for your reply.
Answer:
1.29
